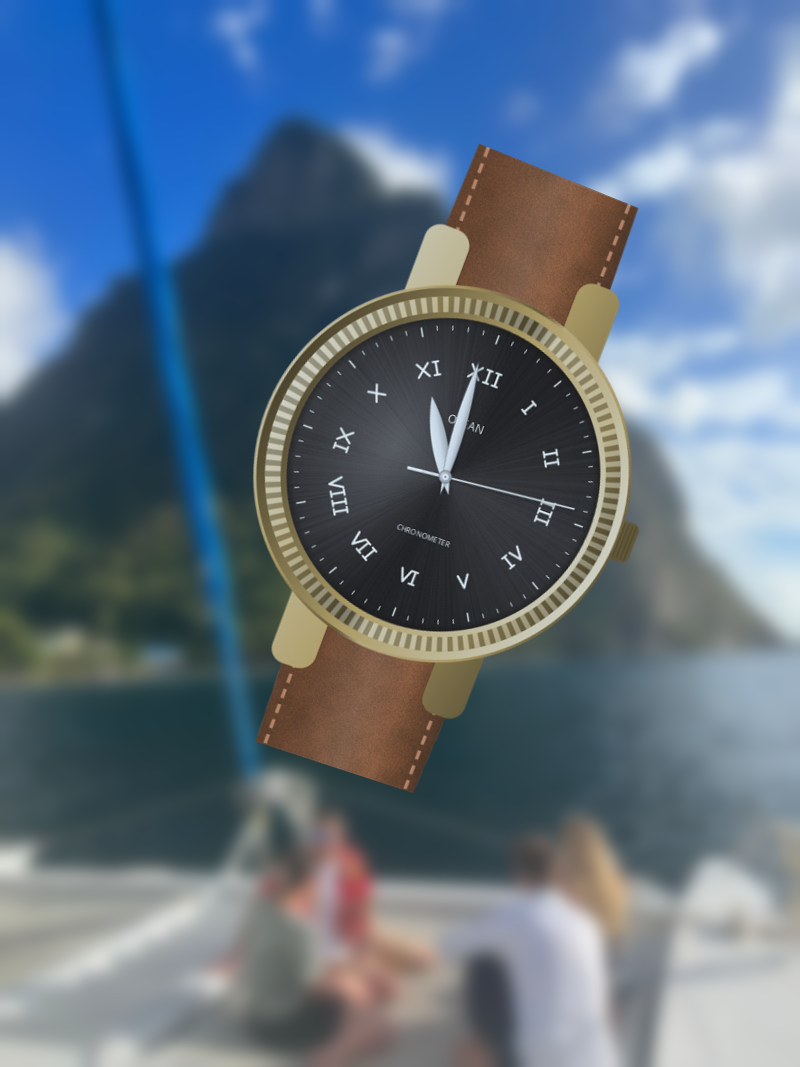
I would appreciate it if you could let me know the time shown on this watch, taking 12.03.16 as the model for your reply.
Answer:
10.59.14
